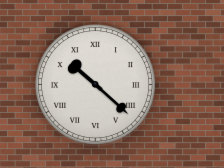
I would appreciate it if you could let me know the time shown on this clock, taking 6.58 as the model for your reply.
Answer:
10.22
